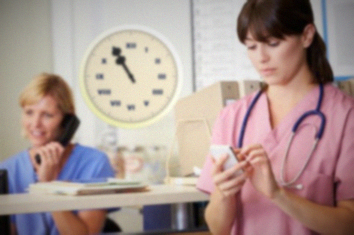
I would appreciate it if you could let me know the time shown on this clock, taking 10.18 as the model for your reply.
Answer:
10.55
